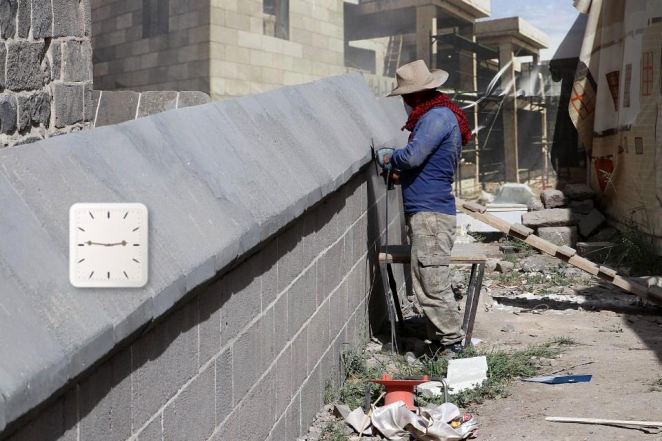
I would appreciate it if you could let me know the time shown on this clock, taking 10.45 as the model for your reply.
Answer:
2.46
